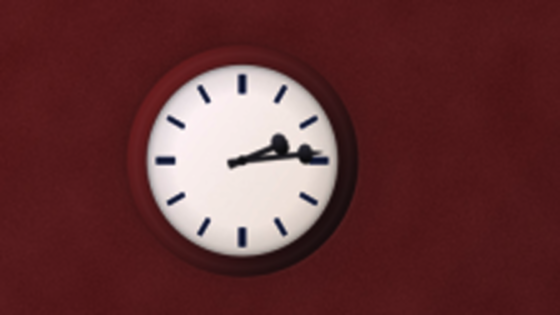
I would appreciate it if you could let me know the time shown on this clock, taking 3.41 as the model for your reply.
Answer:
2.14
